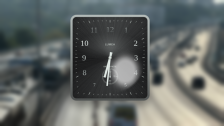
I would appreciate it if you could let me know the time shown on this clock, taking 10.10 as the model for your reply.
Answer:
6.31
